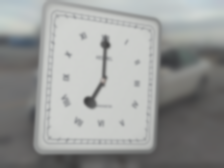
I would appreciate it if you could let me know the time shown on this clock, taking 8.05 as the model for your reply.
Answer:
7.00
